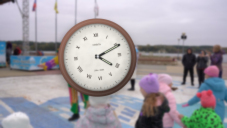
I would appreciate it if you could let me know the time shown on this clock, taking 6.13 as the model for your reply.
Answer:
4.11
